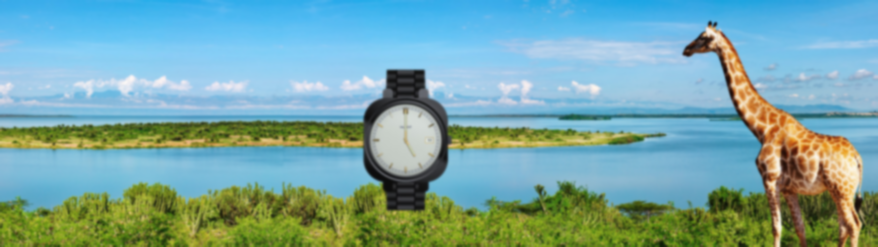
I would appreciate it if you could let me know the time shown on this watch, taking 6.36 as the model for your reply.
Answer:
5.00
